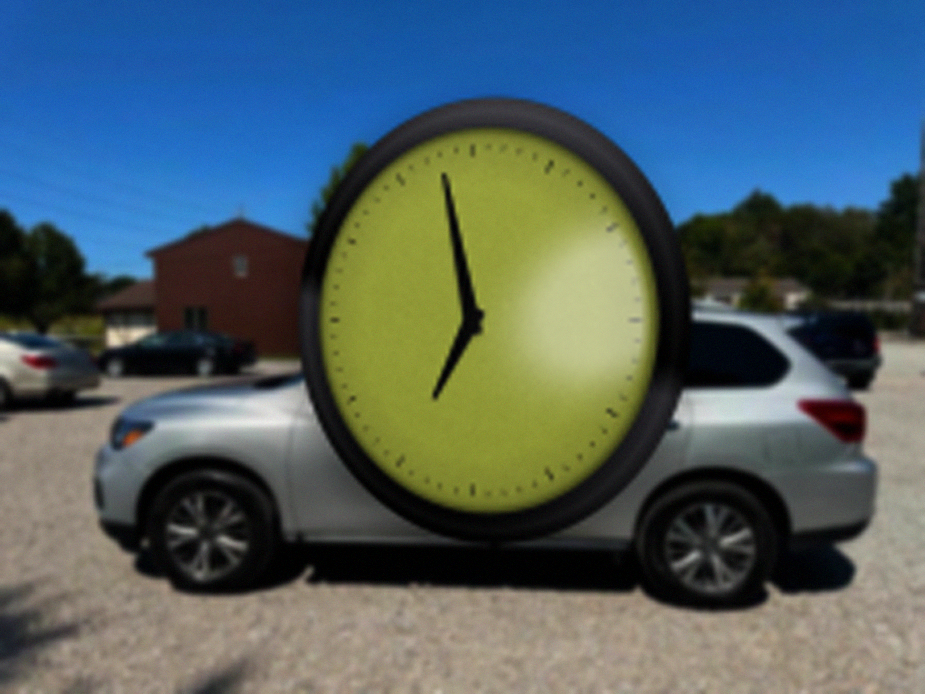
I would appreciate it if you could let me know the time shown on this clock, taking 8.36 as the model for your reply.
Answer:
6.58
